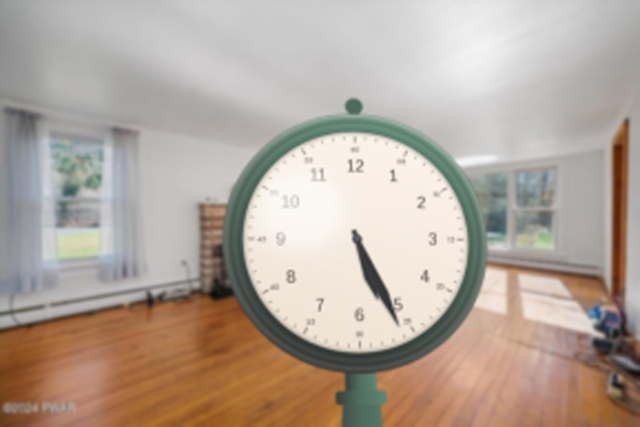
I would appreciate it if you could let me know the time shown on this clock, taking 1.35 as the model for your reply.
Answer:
5.26
